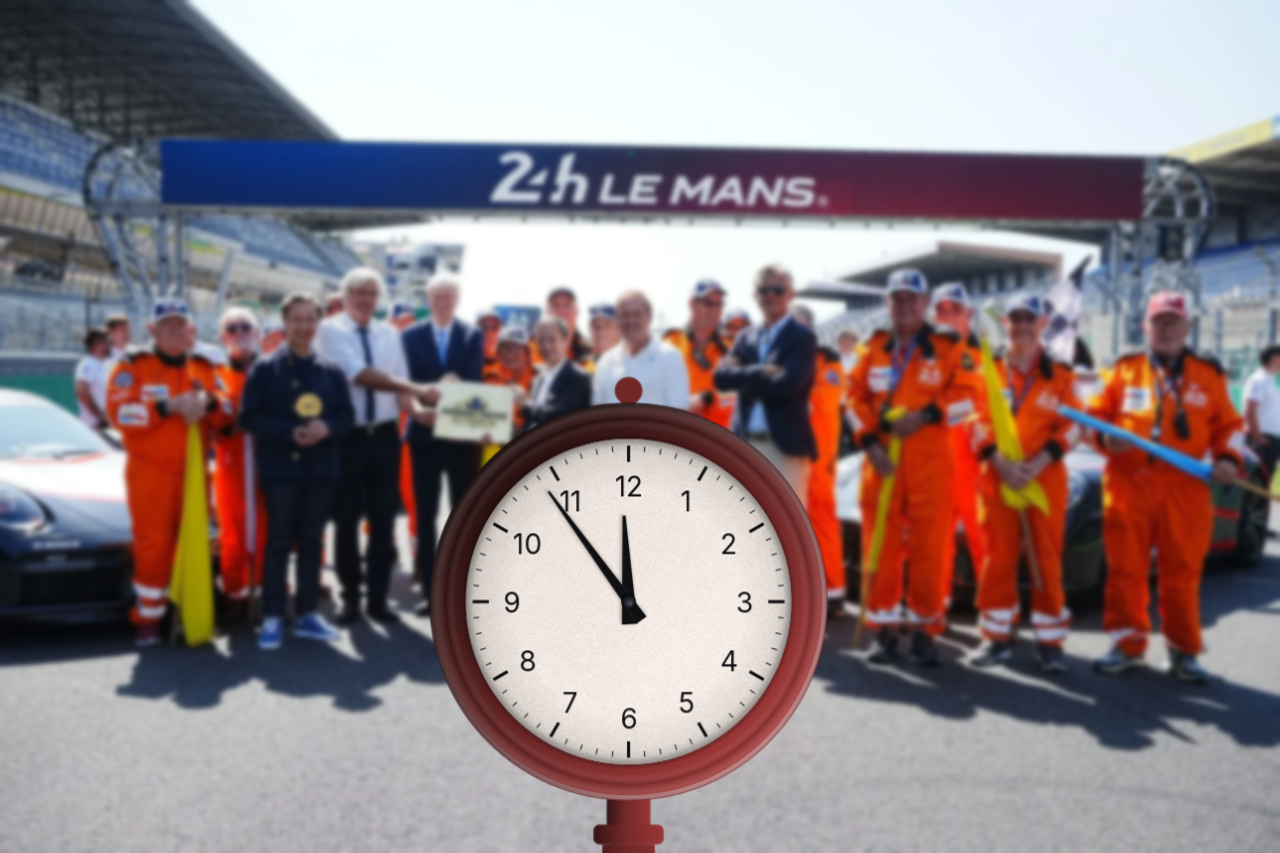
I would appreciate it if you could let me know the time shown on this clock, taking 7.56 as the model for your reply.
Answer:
11.54
